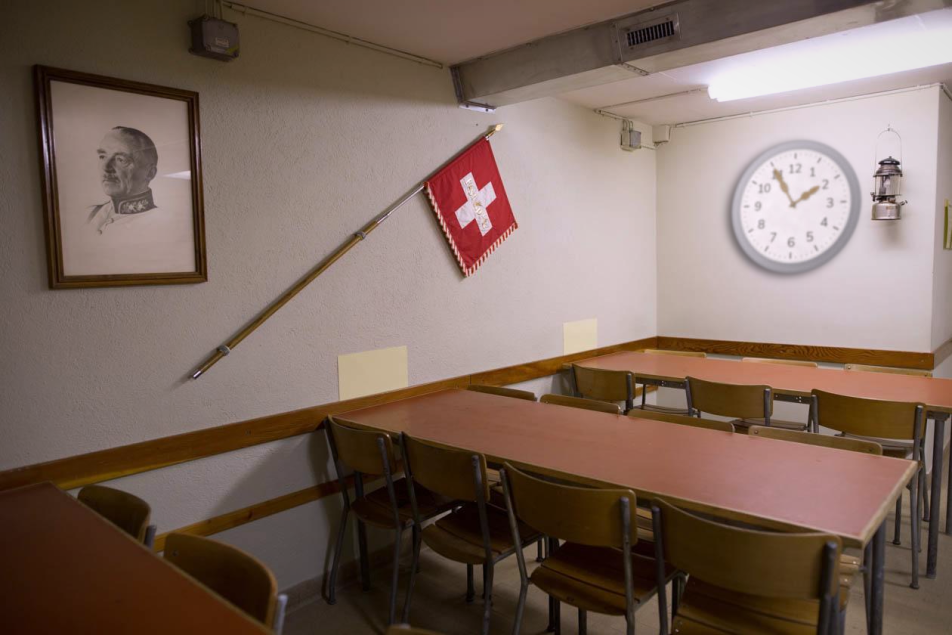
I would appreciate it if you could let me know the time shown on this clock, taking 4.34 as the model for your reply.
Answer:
1.55
